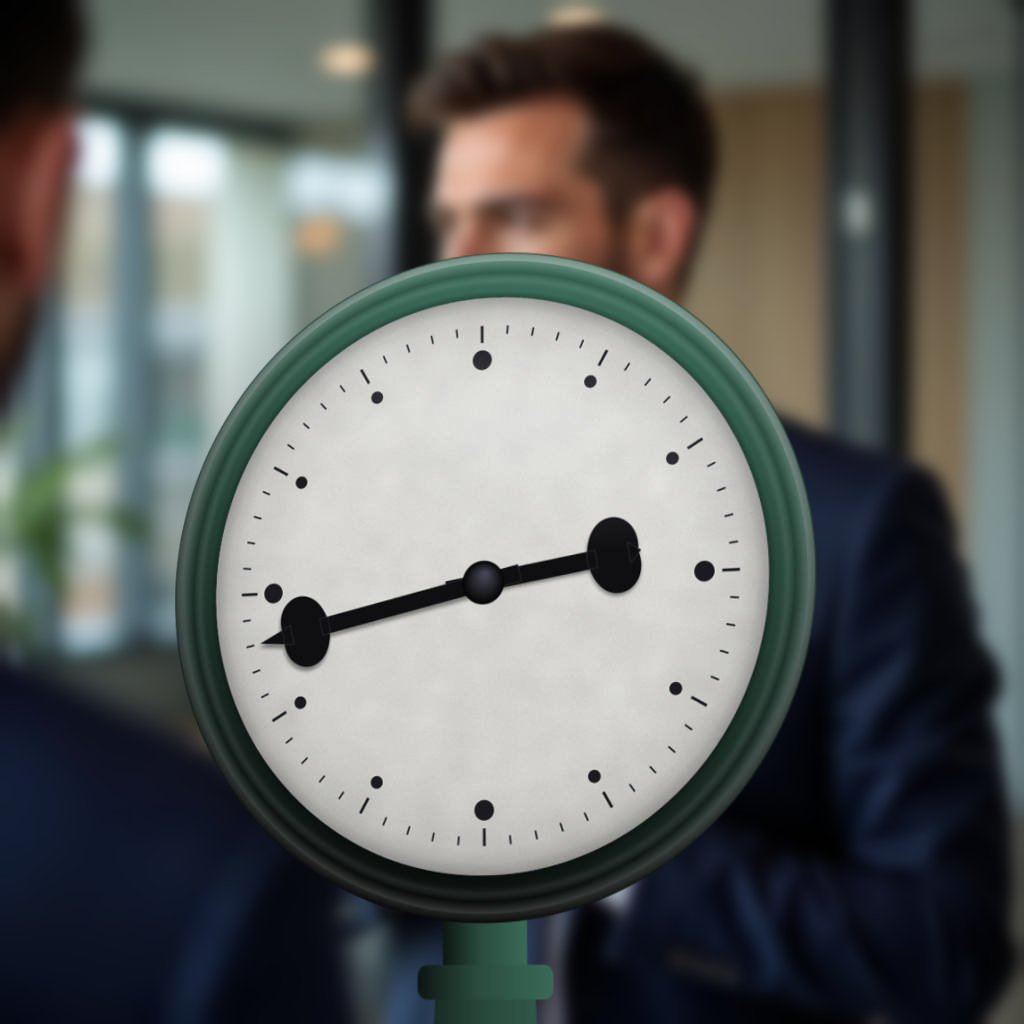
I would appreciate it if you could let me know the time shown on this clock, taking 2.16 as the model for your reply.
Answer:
2.43
